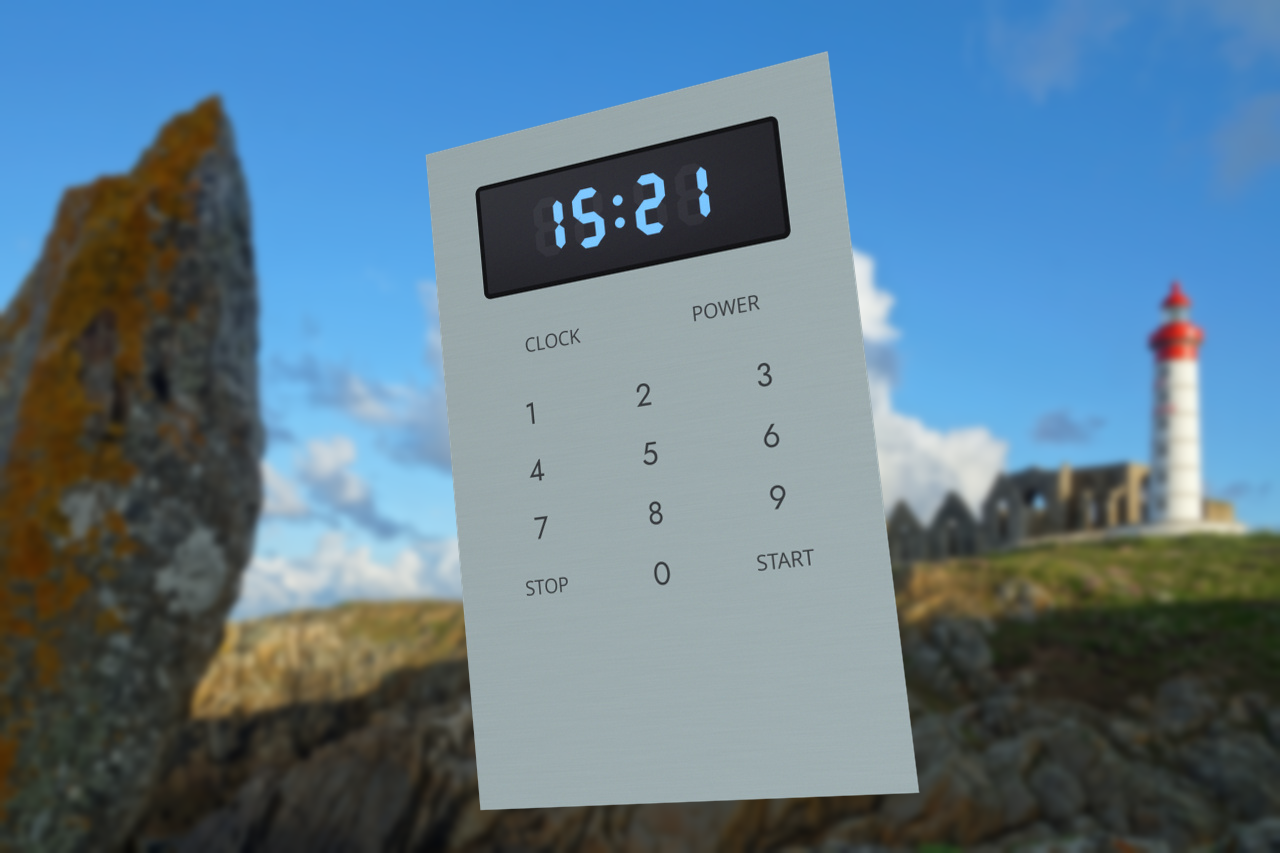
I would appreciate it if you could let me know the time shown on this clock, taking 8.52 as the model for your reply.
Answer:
15.21
